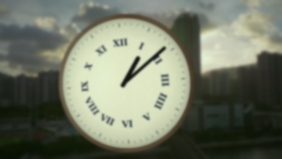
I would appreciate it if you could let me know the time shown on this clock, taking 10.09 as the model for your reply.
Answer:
1.09
